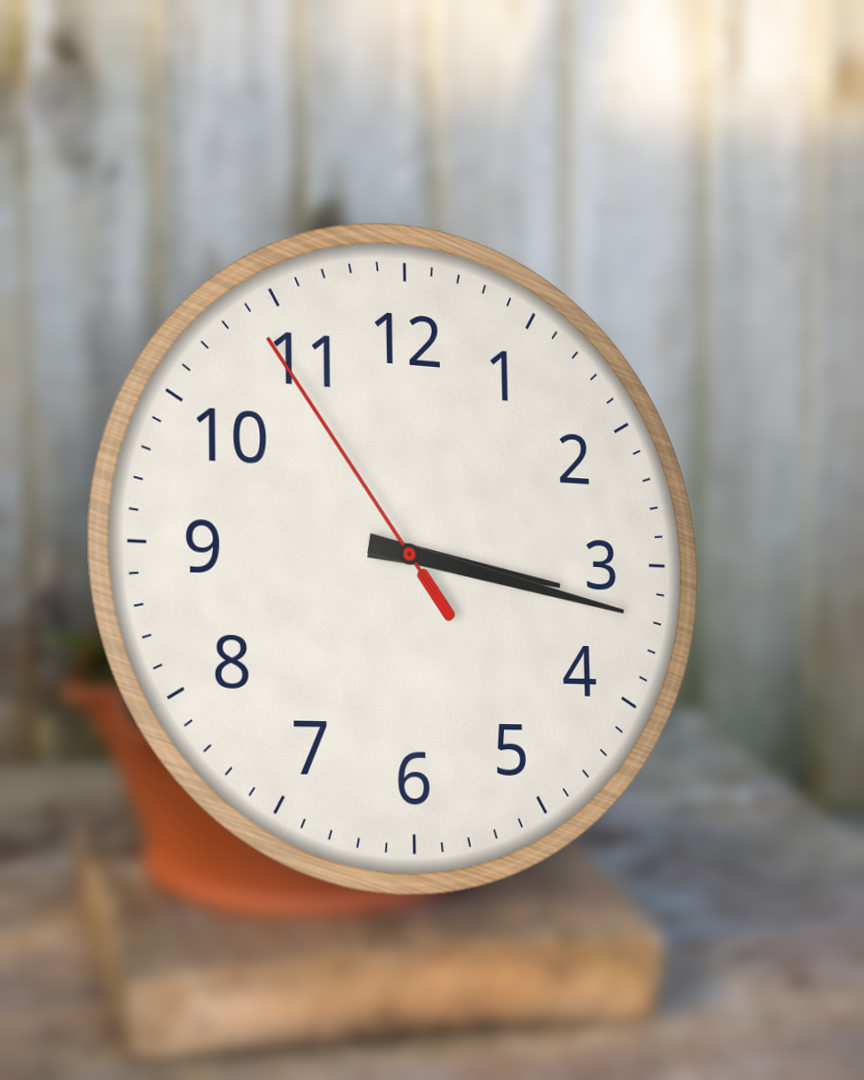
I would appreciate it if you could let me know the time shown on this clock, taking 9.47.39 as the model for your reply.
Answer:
3.16.54
